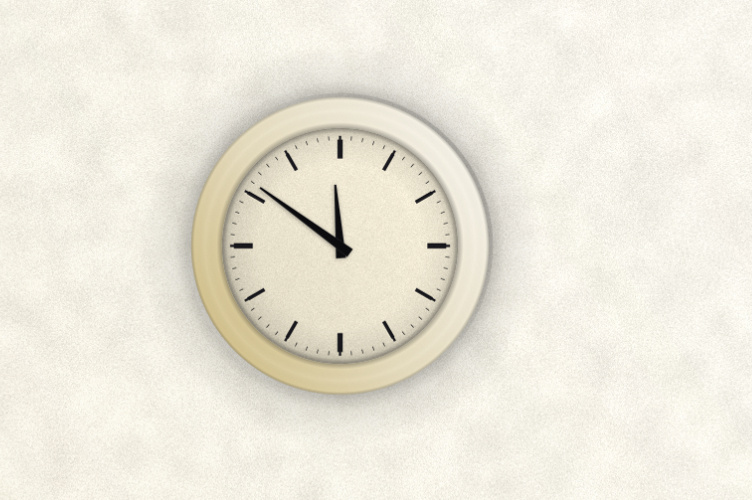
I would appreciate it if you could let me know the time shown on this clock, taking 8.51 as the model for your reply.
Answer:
11.51
